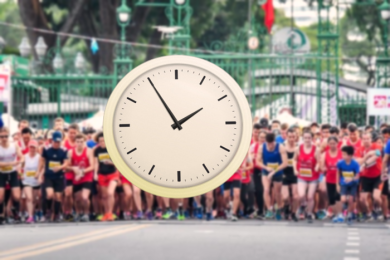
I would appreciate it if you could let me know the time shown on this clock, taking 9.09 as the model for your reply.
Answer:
1.55
